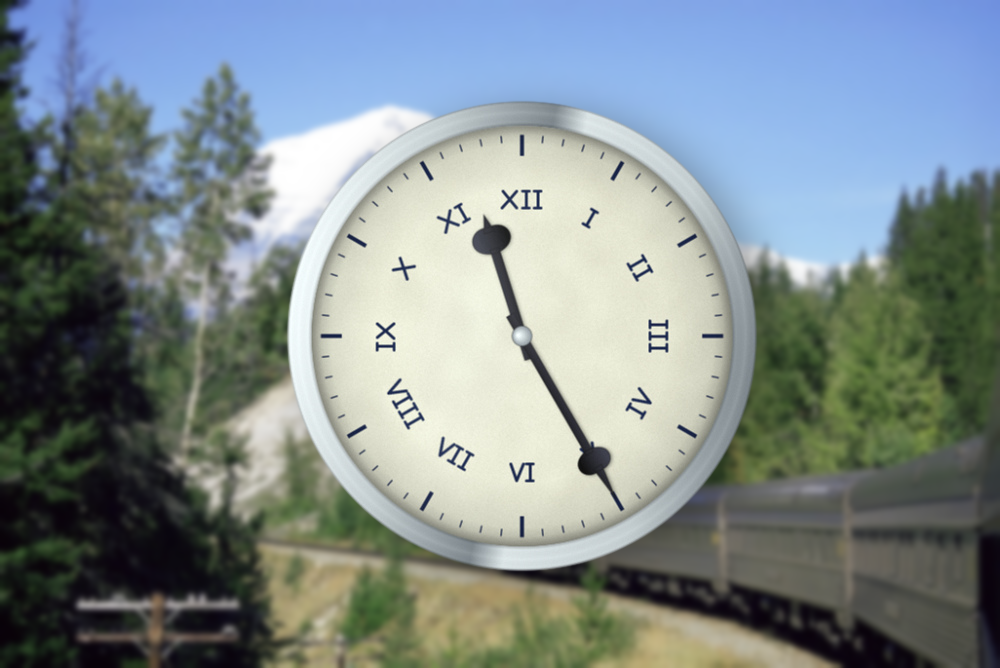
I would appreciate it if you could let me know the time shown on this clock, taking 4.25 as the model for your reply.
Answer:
11.25
